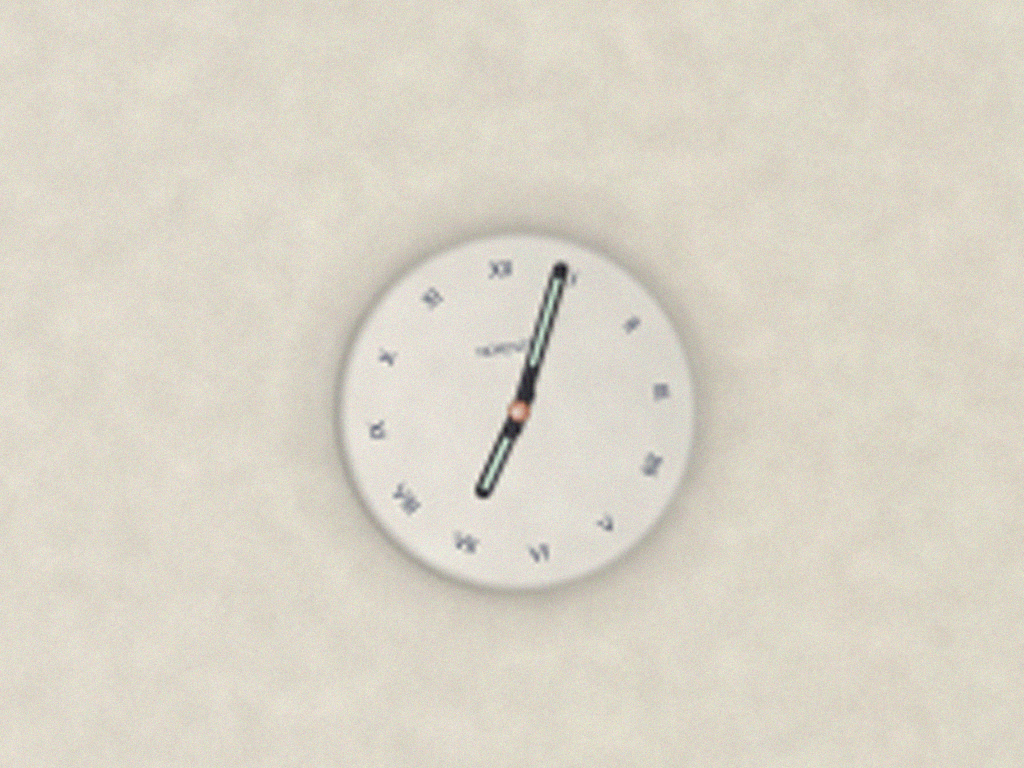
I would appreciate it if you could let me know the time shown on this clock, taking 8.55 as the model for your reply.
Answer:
7.04
